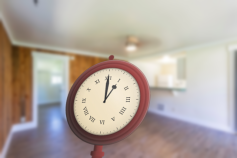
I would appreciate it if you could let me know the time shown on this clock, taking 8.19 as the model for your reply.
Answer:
1.00
